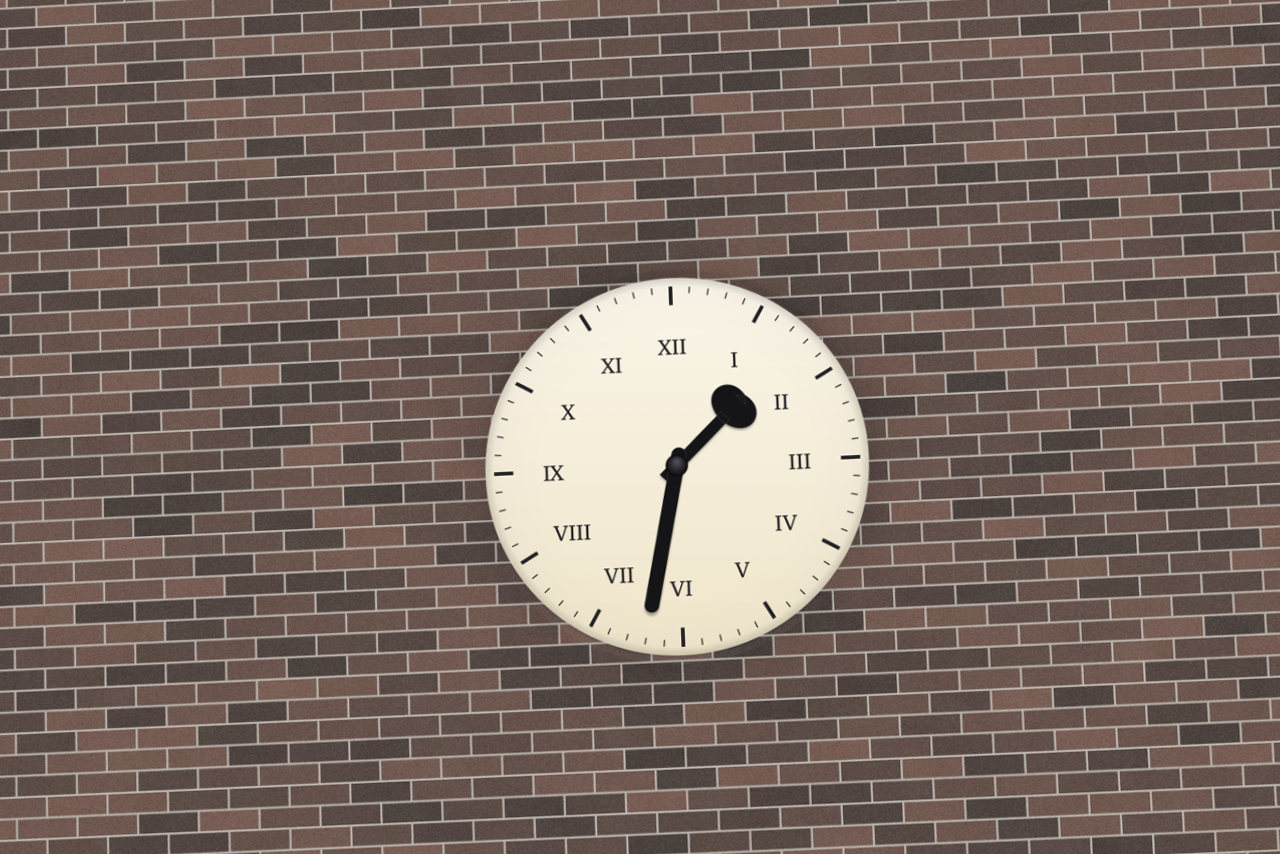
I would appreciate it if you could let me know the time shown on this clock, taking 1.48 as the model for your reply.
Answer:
1.32
